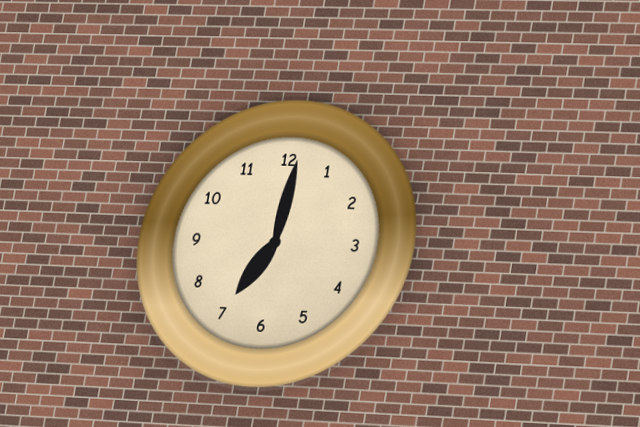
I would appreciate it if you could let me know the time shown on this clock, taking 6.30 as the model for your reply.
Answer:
7.01
